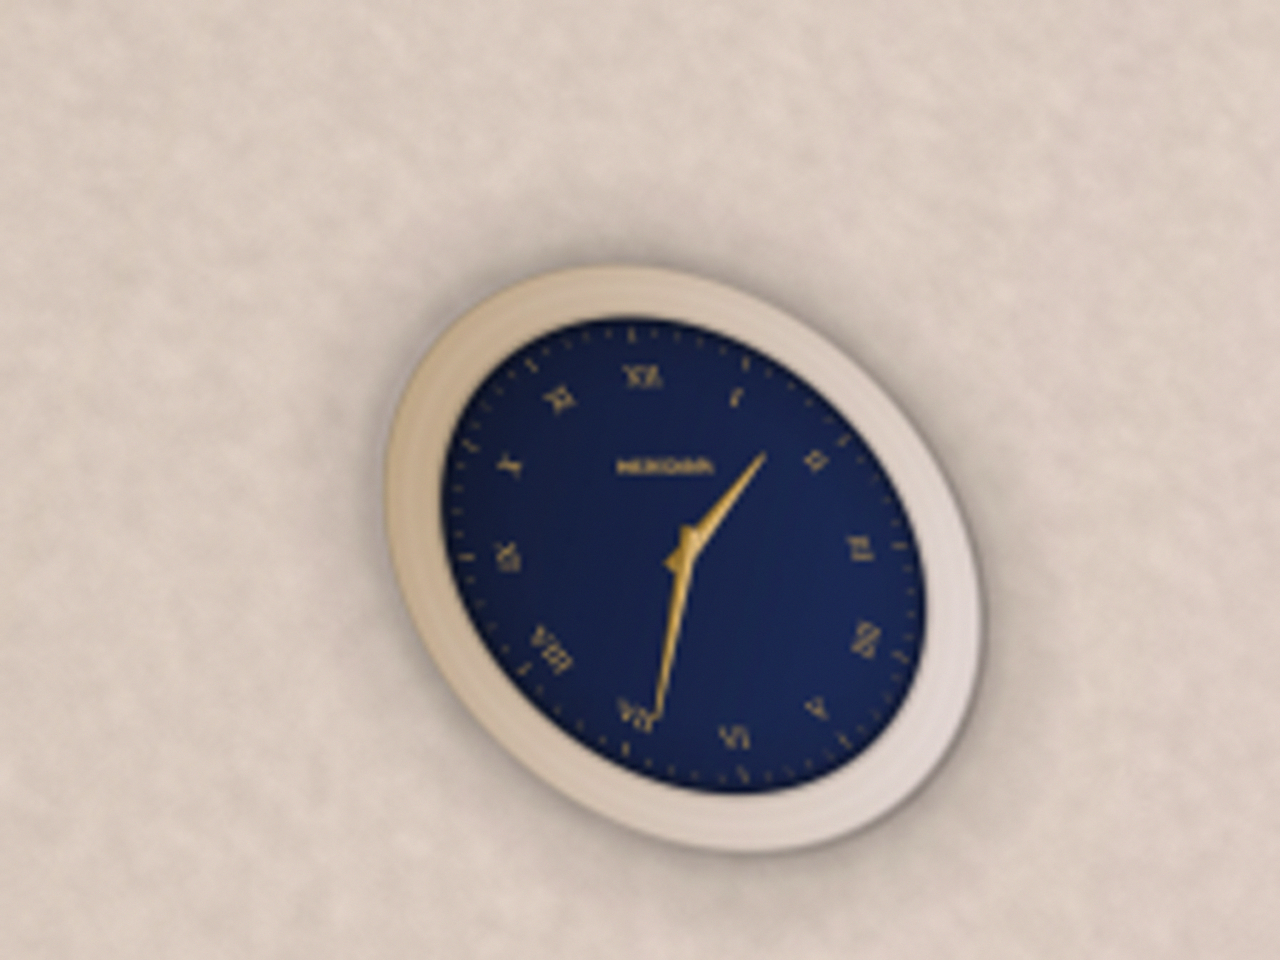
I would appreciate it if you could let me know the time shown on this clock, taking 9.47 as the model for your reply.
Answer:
1.34
